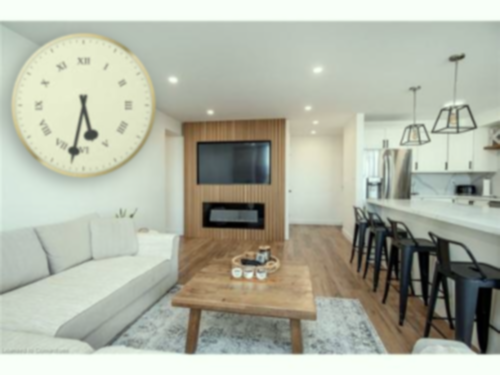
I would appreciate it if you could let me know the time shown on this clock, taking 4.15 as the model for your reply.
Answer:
5.32
